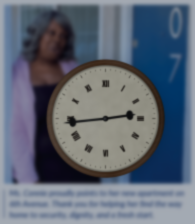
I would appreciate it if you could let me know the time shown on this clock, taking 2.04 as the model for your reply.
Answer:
2.44
